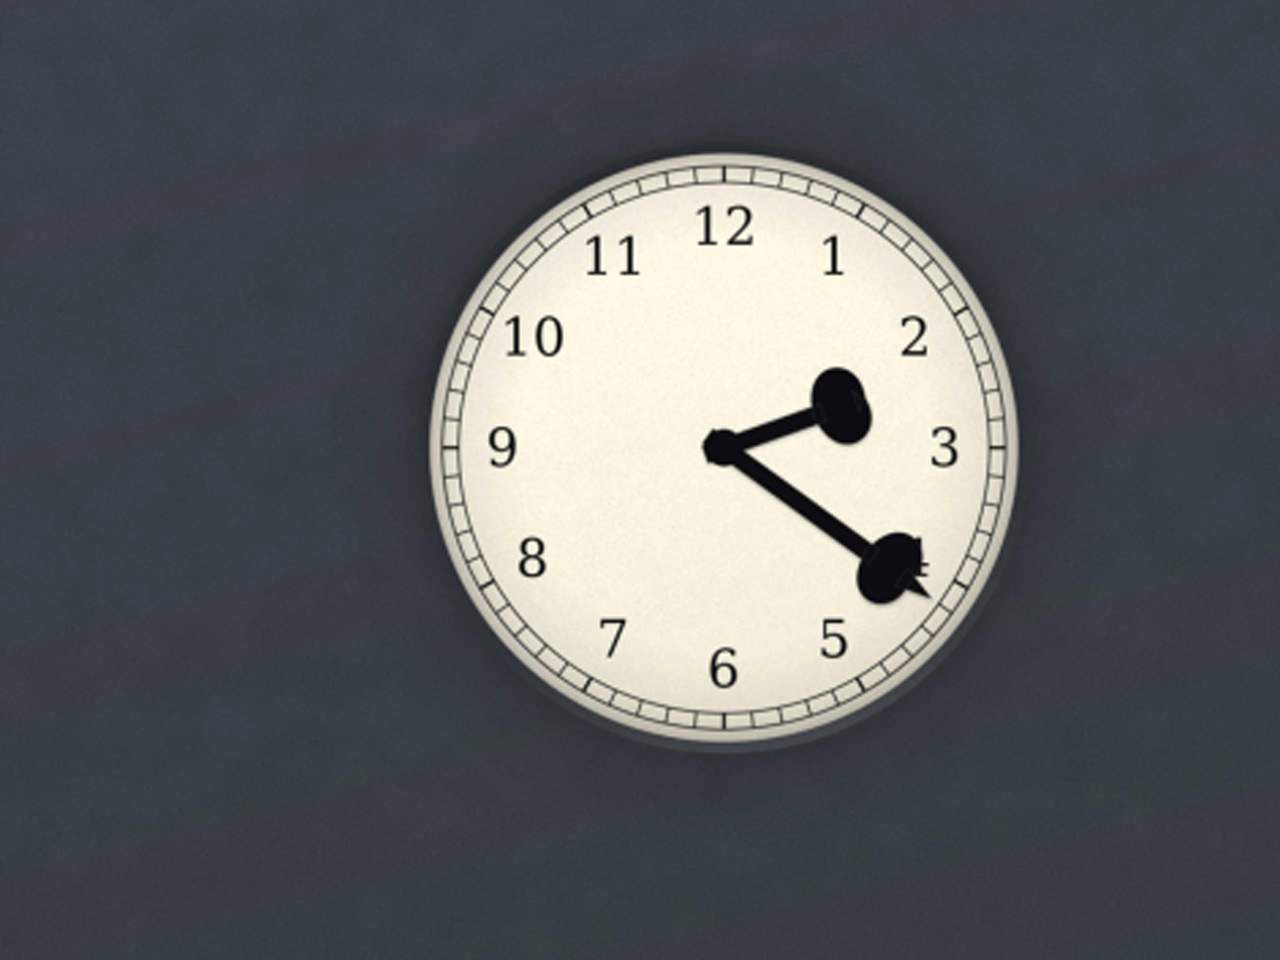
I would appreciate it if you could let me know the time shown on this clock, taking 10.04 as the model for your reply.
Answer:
2.21
